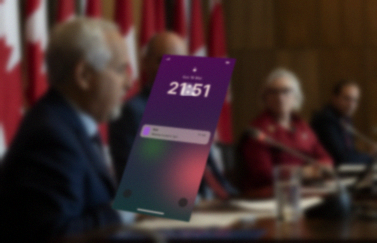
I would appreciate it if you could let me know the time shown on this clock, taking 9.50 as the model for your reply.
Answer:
21.51
